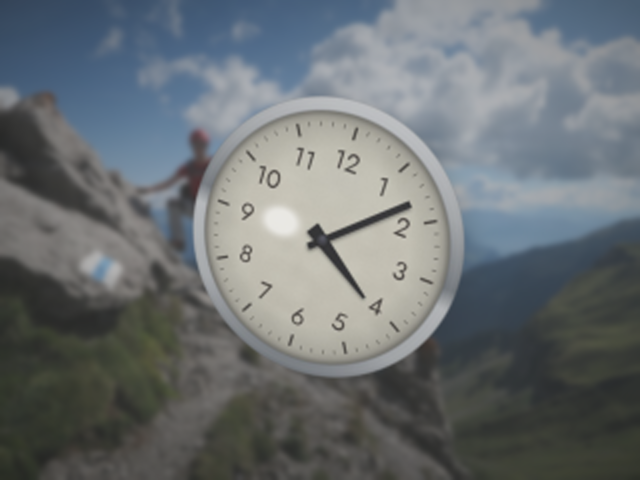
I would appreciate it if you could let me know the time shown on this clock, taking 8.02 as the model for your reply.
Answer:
4.08
